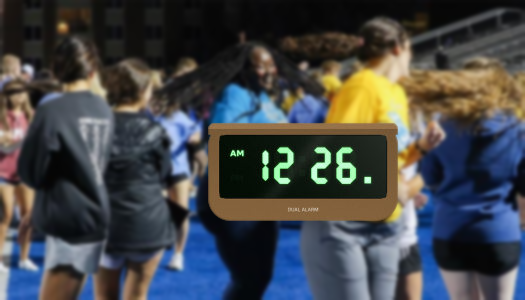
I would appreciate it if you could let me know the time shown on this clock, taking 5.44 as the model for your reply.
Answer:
12.26
